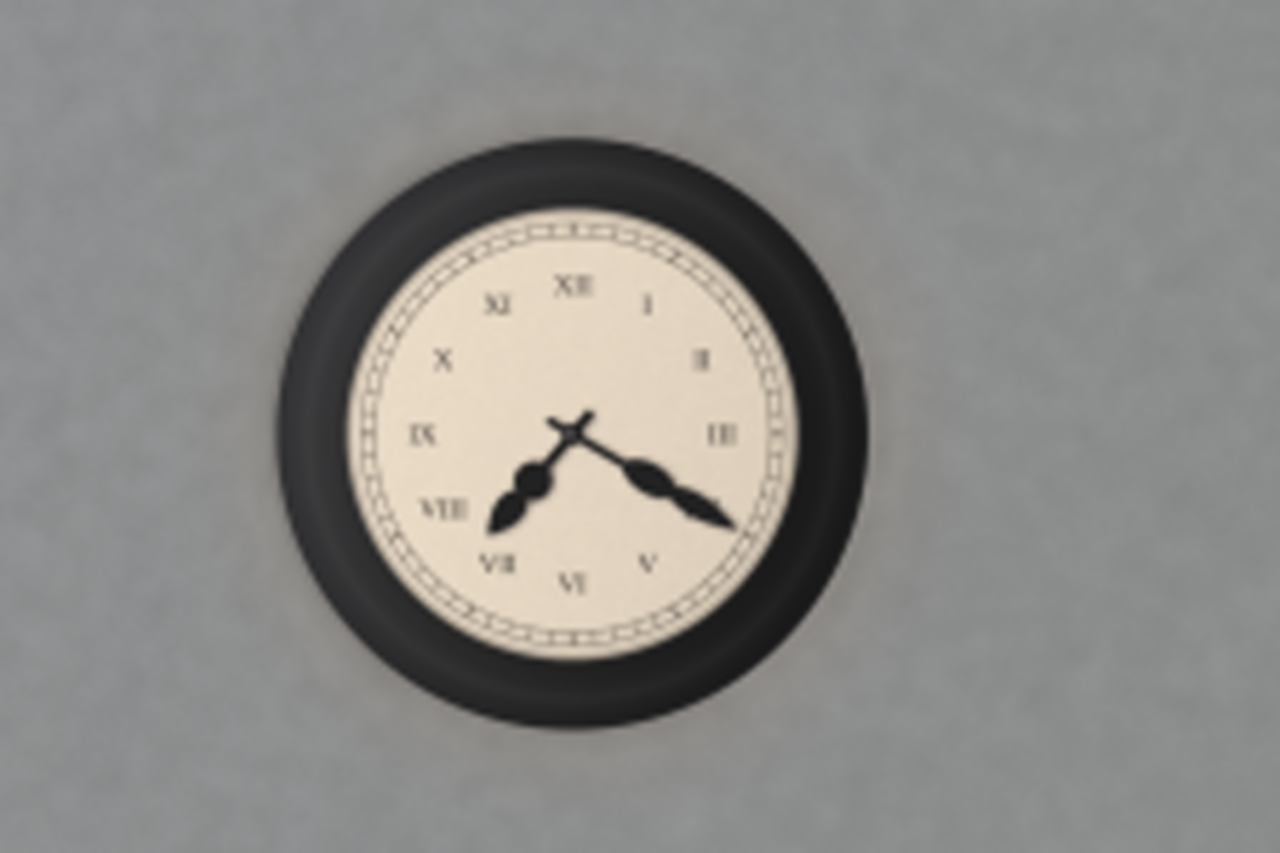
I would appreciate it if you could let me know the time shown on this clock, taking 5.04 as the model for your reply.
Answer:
7.20
